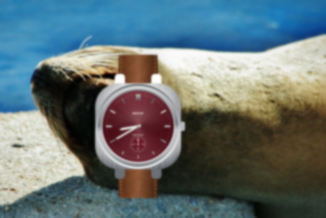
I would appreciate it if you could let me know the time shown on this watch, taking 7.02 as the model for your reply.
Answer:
8.40
